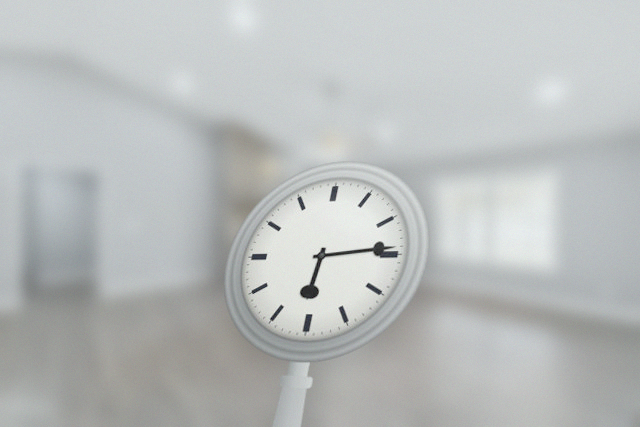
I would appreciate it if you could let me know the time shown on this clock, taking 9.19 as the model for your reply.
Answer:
6.14
